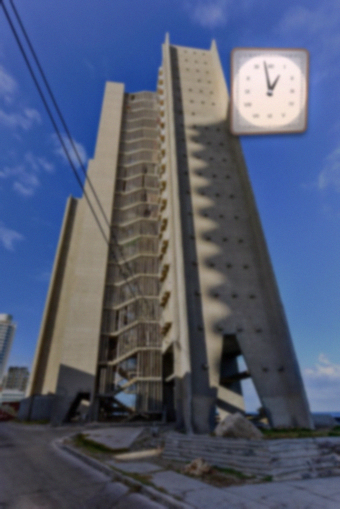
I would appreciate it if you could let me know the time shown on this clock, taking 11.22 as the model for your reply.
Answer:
12.58
